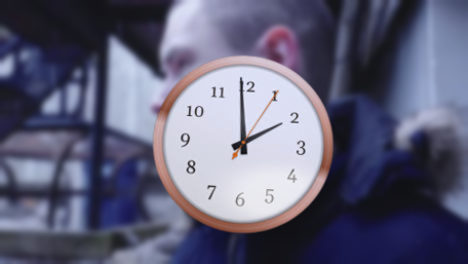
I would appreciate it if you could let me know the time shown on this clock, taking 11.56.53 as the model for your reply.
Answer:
1.59.05
